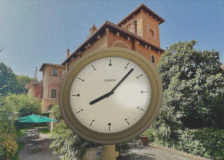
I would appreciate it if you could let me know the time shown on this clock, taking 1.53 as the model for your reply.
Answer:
8.07
